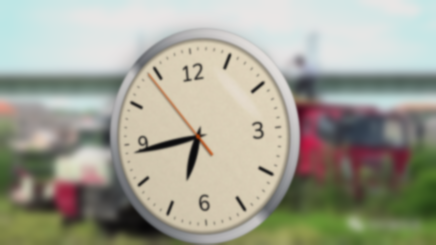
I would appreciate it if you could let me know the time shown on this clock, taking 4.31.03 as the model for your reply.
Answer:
6.43.54
